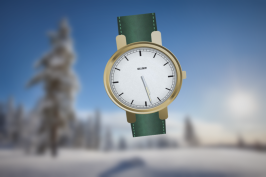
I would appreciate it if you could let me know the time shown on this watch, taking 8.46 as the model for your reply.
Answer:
5.28
